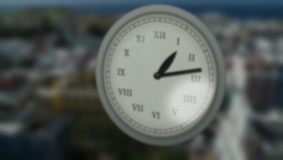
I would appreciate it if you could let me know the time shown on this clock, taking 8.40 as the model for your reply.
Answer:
1.13
